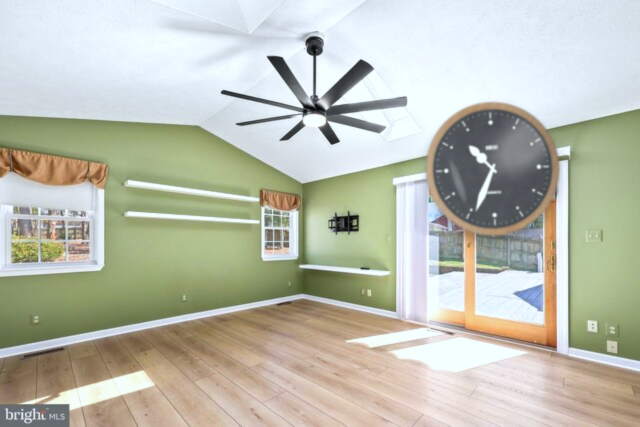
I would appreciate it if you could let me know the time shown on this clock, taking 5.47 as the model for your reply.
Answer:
10.34
